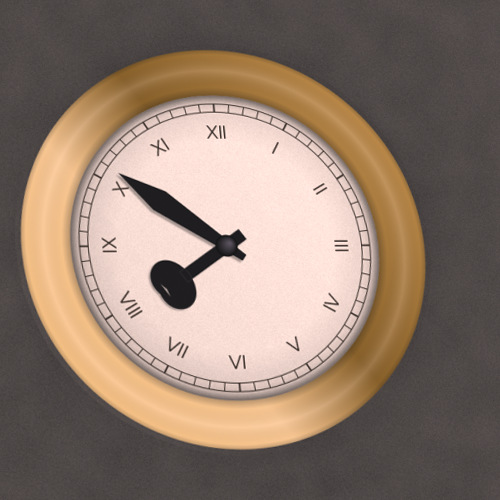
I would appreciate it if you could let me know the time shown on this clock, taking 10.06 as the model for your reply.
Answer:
7.51
